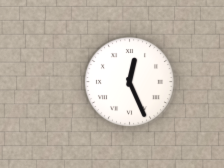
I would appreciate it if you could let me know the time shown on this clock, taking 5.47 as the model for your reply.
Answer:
12.26
